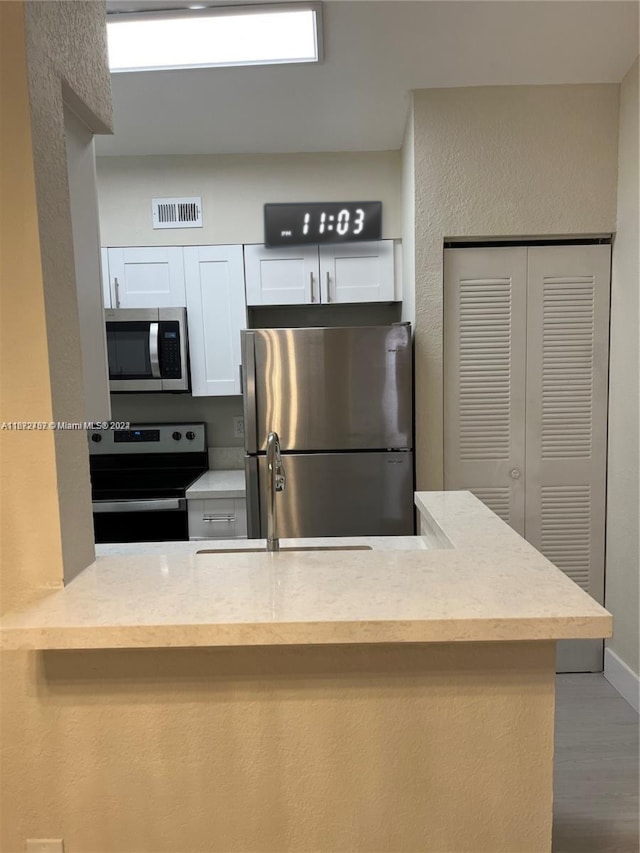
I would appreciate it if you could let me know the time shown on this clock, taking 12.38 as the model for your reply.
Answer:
11.03
